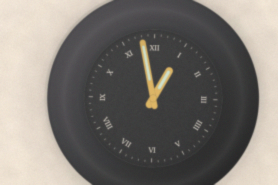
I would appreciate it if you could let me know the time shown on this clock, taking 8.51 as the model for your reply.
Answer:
12.58
